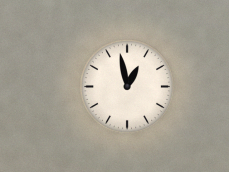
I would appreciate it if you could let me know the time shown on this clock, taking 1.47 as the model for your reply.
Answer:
12.58
